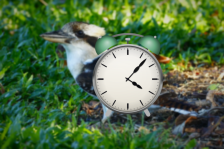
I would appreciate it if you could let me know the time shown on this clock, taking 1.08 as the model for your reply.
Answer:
4.07
